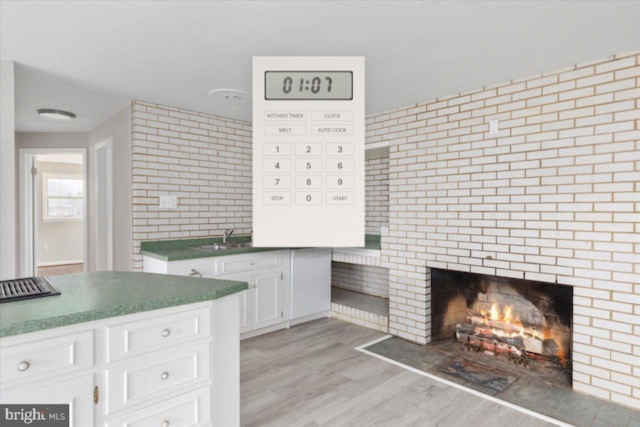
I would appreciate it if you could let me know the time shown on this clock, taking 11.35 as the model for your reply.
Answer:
1.07
